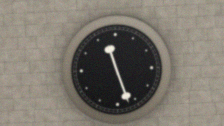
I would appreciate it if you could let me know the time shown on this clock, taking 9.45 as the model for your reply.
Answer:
11.27
